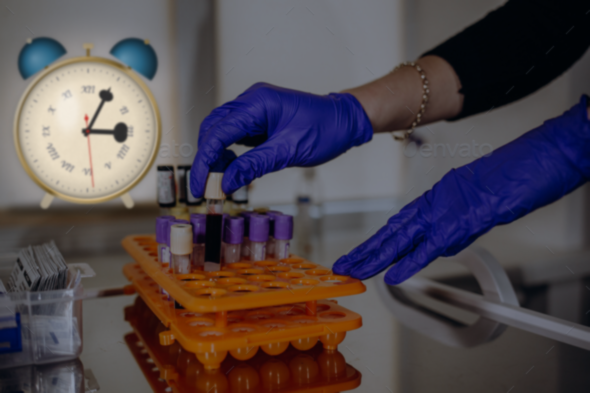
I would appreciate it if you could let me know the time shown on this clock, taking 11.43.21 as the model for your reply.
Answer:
3.04.29
